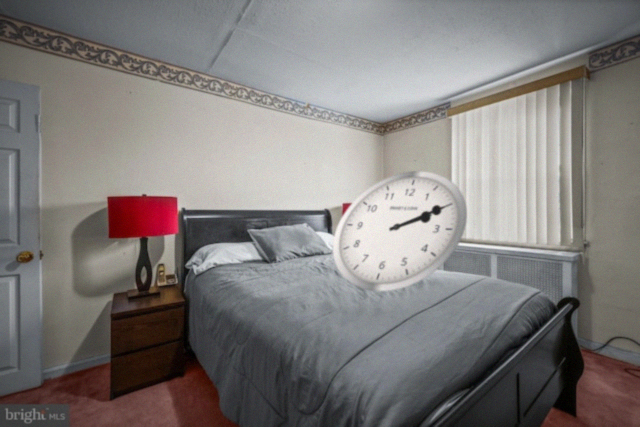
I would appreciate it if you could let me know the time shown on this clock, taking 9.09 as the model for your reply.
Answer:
2.10
